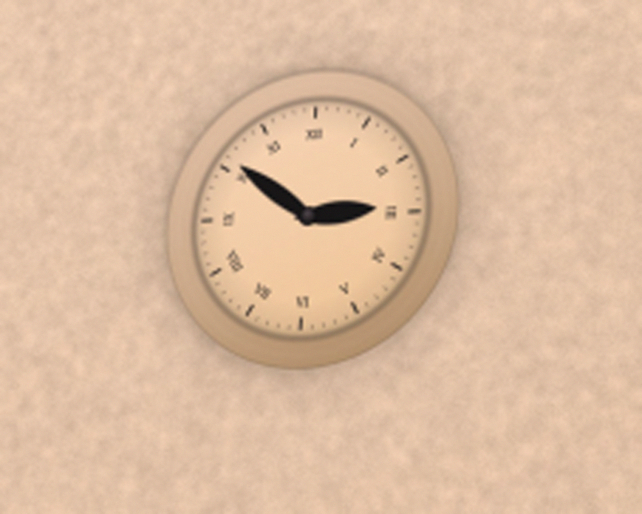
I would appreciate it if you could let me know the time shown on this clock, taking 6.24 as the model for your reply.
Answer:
2.51
